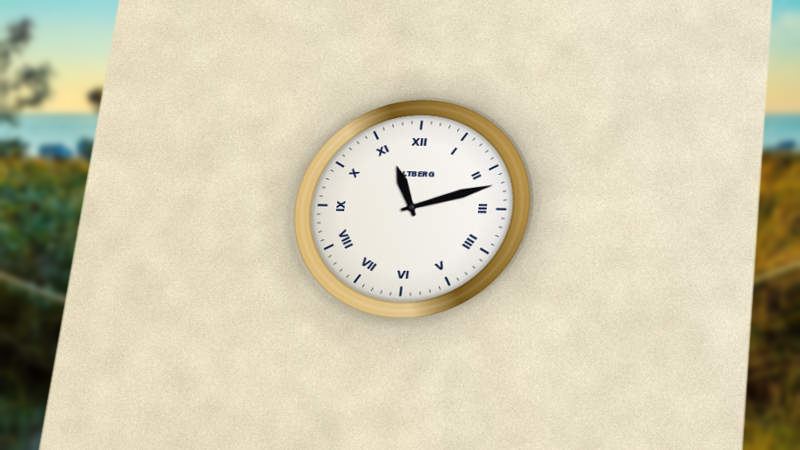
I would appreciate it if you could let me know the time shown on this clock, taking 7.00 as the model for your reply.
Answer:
11.12
